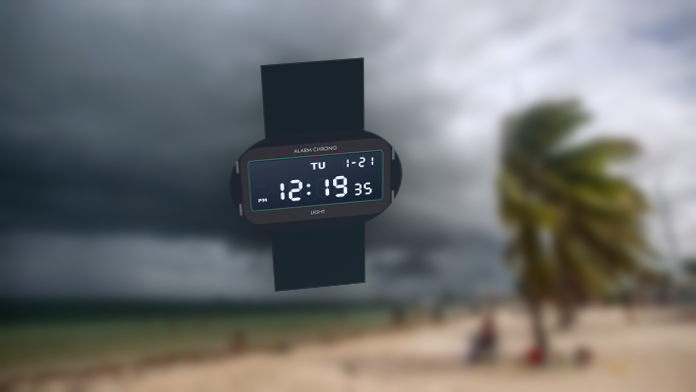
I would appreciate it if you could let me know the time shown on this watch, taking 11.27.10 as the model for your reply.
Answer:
12.19.35
